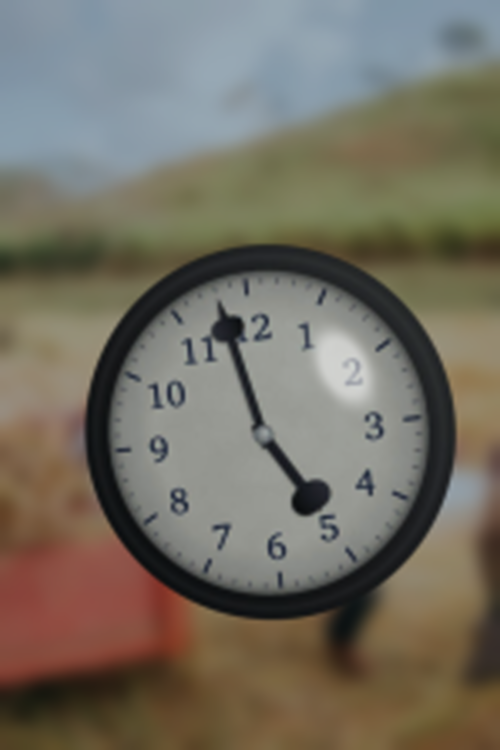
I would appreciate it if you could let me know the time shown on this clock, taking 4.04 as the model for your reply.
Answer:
4.58
